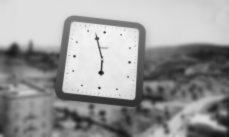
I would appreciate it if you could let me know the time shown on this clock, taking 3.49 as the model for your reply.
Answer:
5.57
